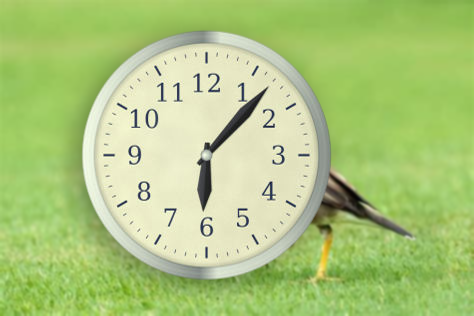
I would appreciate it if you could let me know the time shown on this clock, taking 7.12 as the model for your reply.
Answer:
6.07
